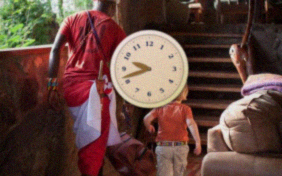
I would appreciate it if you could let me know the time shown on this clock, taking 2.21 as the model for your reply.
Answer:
9.42
